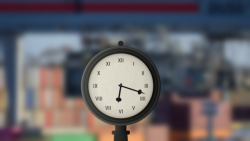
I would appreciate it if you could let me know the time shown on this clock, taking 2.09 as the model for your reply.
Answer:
6.18
